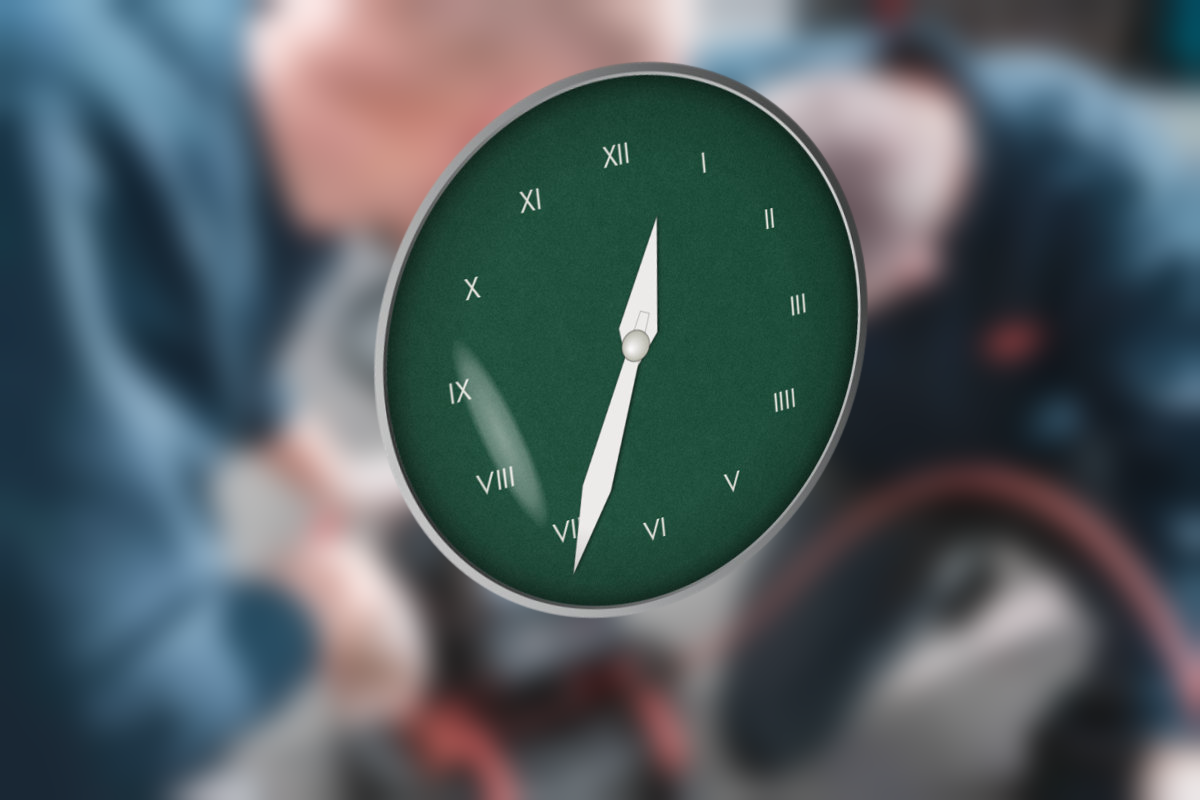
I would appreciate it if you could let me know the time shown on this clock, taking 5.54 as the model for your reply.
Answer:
12.34
